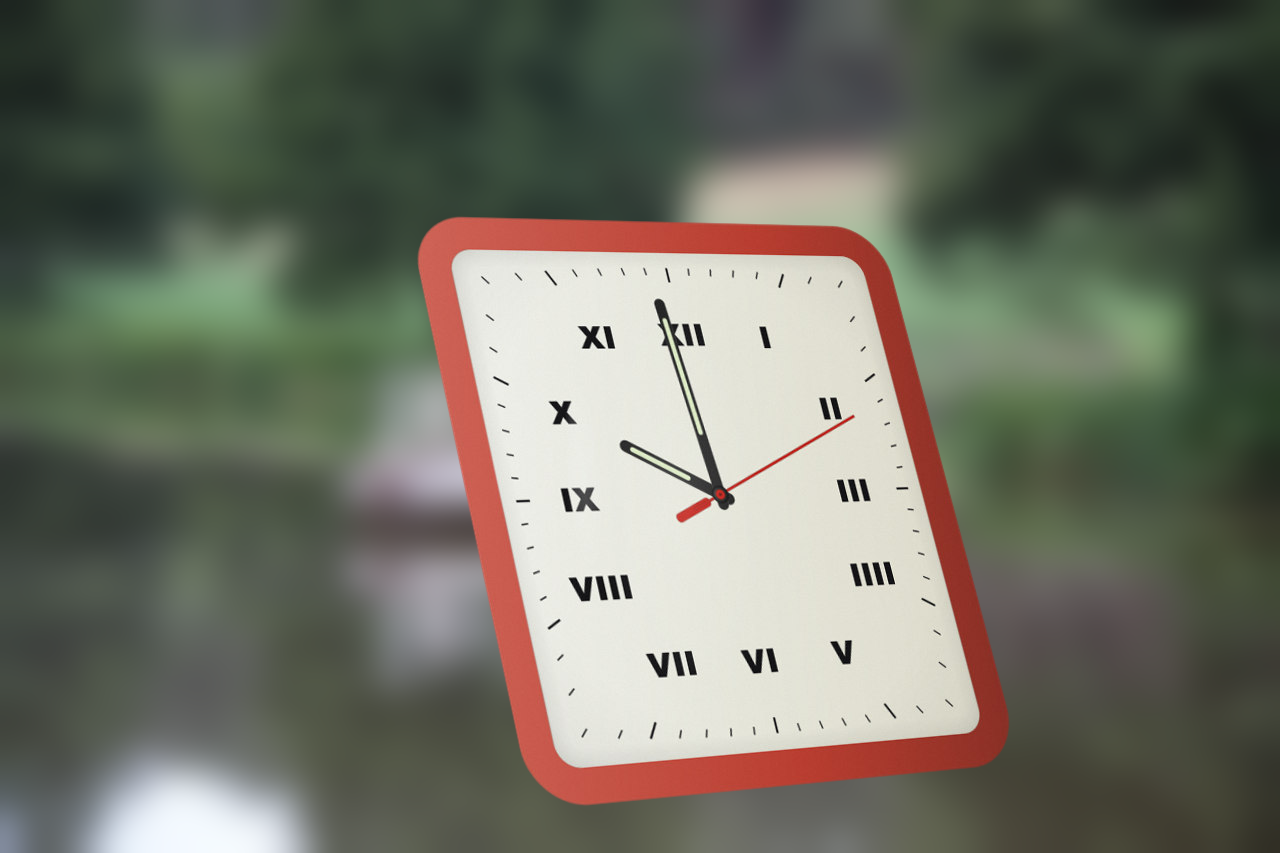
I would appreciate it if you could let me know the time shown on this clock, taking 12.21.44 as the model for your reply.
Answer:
9.59.11
